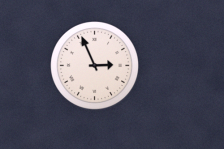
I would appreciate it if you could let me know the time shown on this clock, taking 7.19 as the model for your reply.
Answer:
2.56
